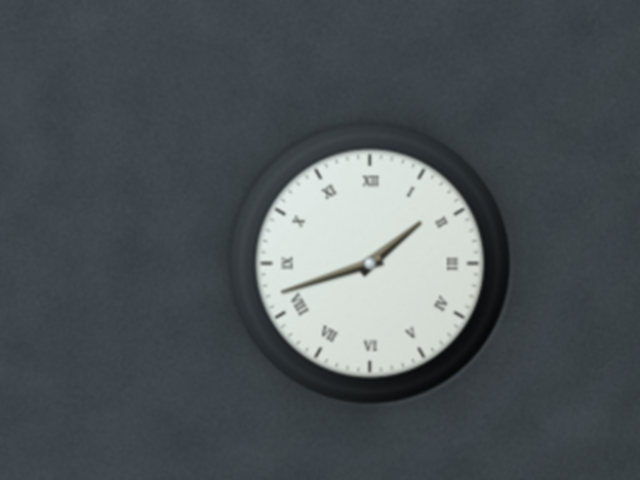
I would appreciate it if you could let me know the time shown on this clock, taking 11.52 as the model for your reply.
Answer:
1.42
